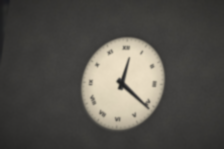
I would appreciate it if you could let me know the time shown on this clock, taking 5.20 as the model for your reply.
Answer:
12.21
